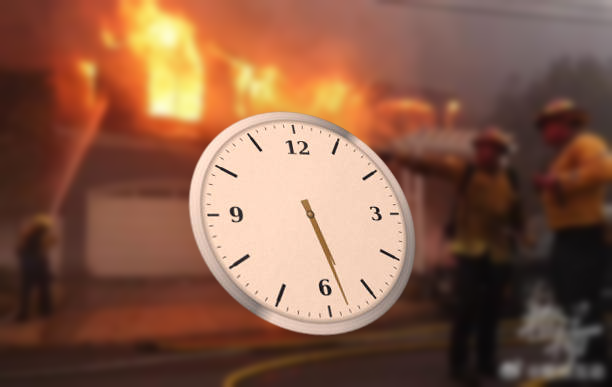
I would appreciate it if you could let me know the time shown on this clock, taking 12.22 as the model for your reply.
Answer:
5.28
